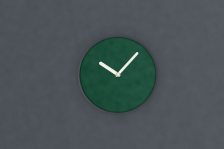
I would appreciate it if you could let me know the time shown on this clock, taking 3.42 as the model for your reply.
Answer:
10.07
